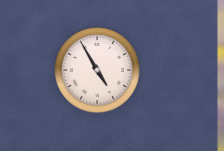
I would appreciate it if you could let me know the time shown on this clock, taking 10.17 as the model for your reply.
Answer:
4.55
